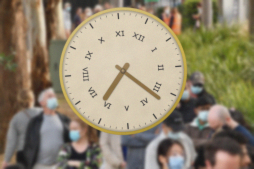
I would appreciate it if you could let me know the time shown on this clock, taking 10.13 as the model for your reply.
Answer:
6.17
